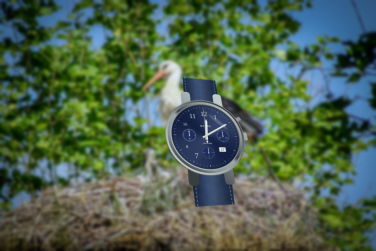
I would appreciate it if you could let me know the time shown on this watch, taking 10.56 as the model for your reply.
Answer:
12.10
